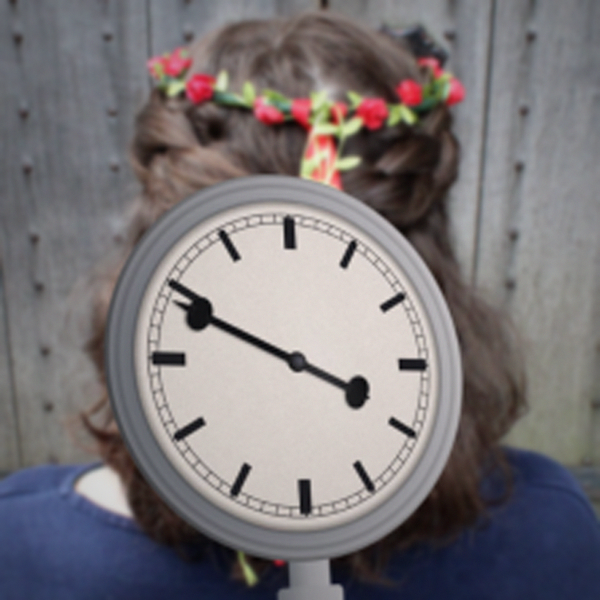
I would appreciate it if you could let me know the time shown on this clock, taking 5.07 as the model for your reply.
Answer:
3.49
